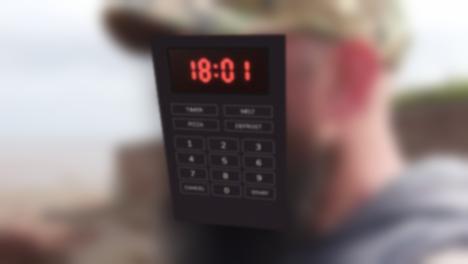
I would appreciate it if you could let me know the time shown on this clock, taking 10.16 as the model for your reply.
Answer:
18.01
